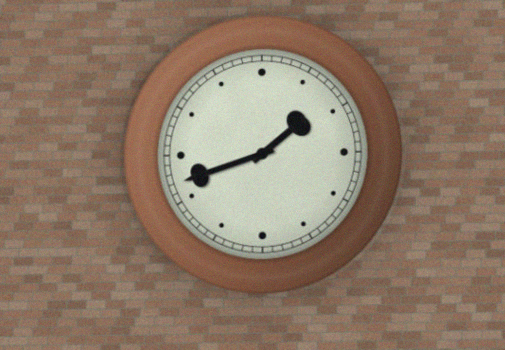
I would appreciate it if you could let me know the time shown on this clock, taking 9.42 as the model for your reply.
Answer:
1.42
